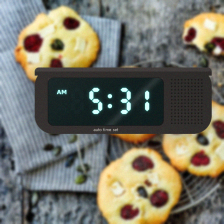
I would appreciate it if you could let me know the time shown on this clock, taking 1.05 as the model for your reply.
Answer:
5.31
